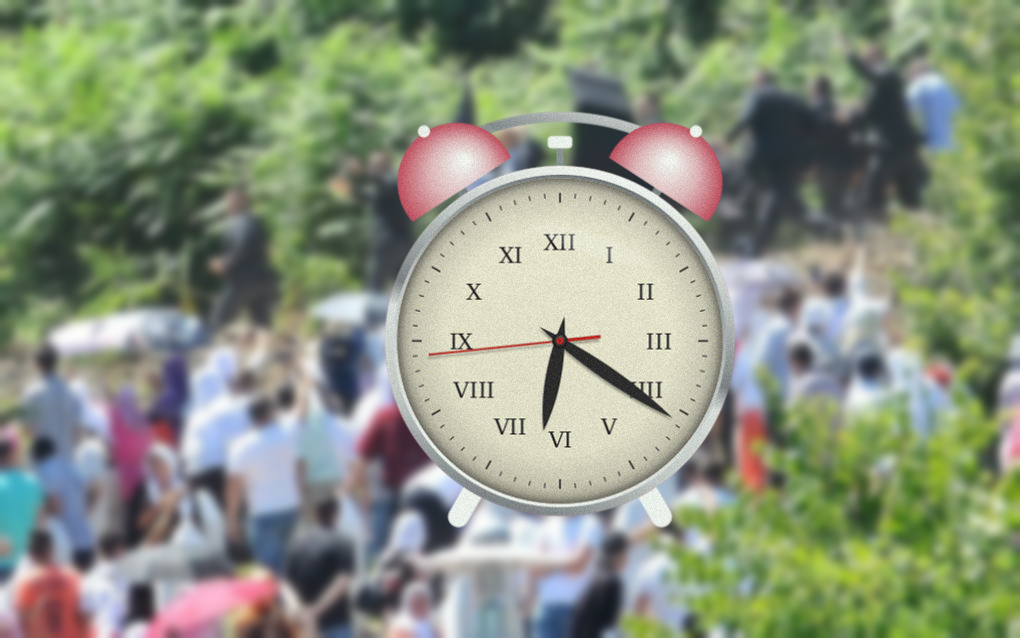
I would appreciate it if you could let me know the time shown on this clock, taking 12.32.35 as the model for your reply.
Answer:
6.20.44
